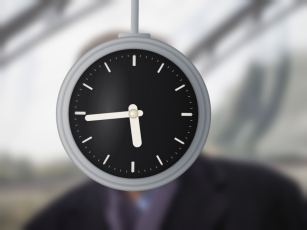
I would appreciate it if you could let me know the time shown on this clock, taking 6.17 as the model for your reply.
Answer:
5.44
